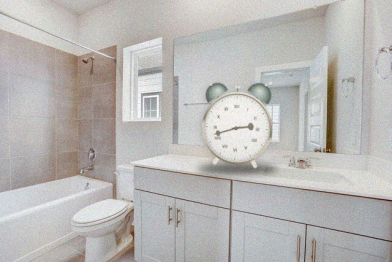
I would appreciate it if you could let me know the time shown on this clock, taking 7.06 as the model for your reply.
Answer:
2.42
